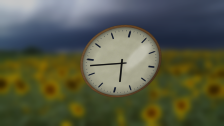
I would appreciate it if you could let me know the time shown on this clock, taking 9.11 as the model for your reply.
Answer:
5.43
